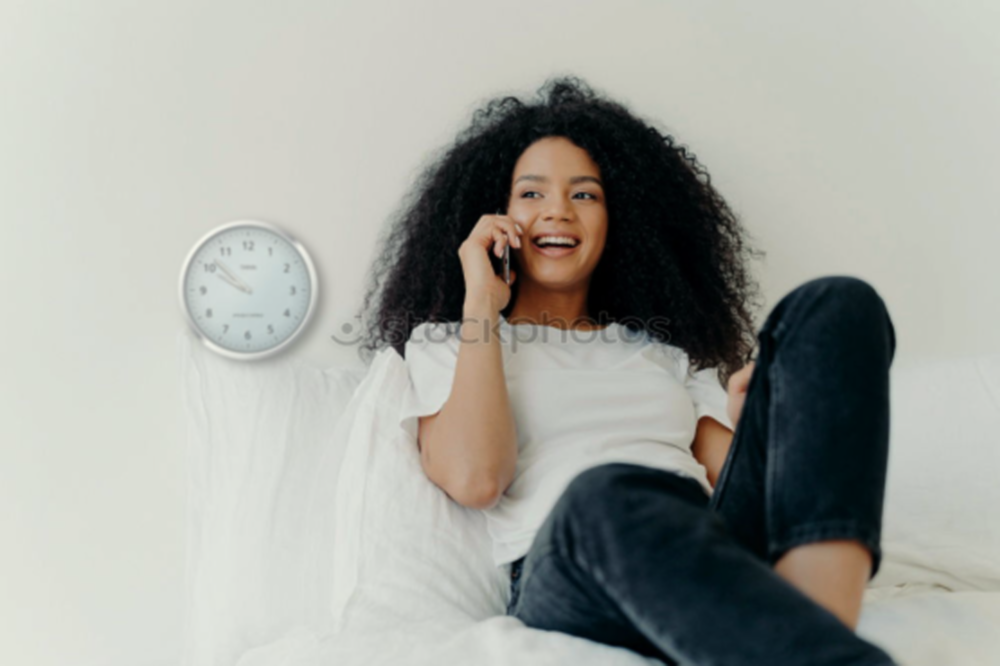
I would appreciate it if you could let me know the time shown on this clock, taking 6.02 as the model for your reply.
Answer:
9.52
